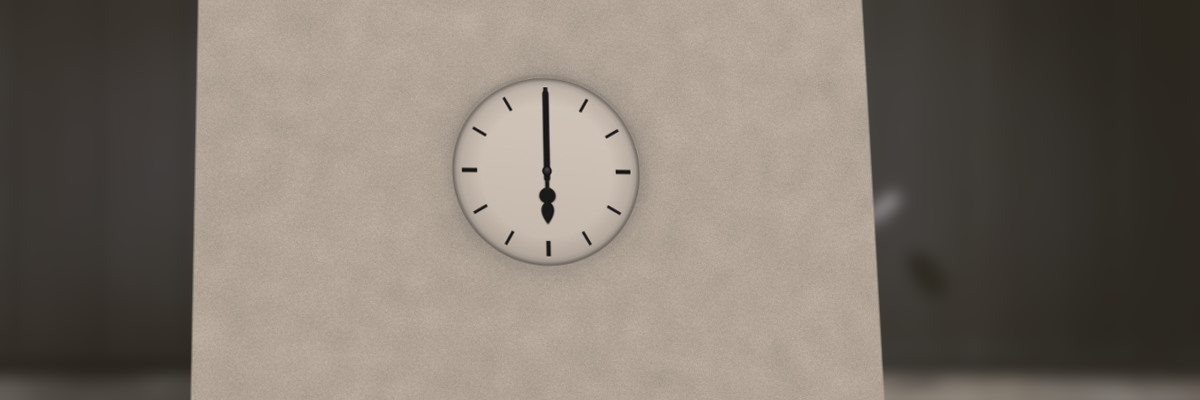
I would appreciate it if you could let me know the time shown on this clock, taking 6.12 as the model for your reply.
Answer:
6.00
